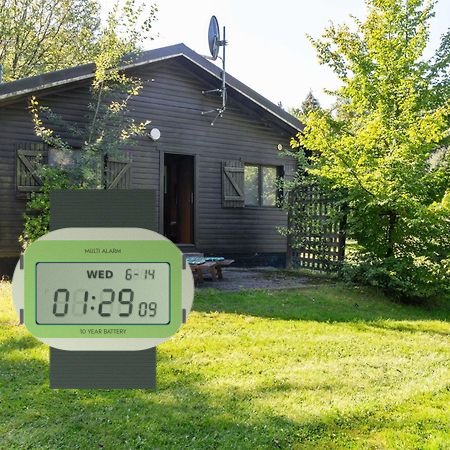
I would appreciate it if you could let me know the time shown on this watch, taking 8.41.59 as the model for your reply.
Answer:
1.29.09
